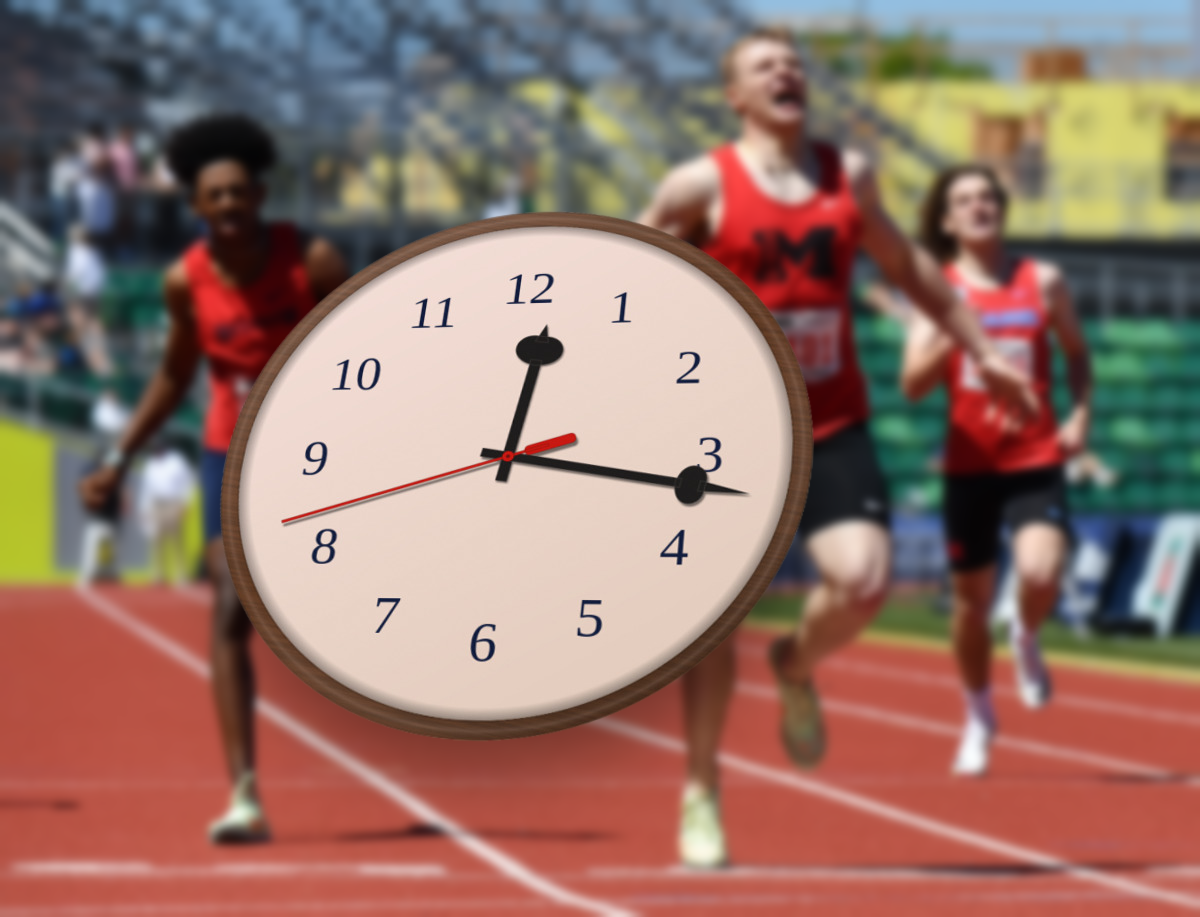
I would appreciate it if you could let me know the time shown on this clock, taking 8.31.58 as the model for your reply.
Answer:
12.16.42
